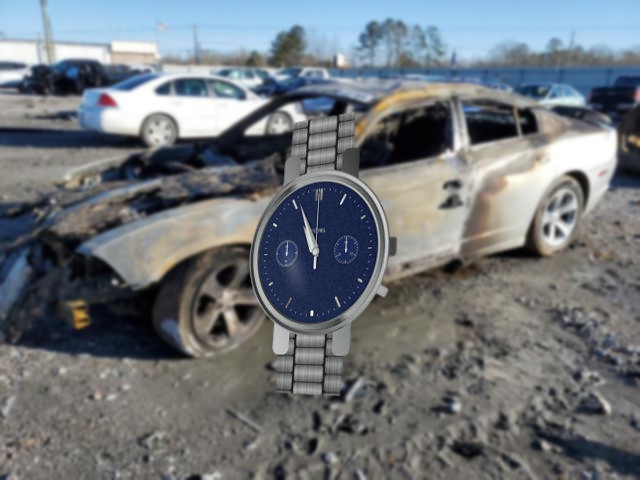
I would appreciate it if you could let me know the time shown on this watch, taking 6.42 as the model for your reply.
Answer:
10.56
